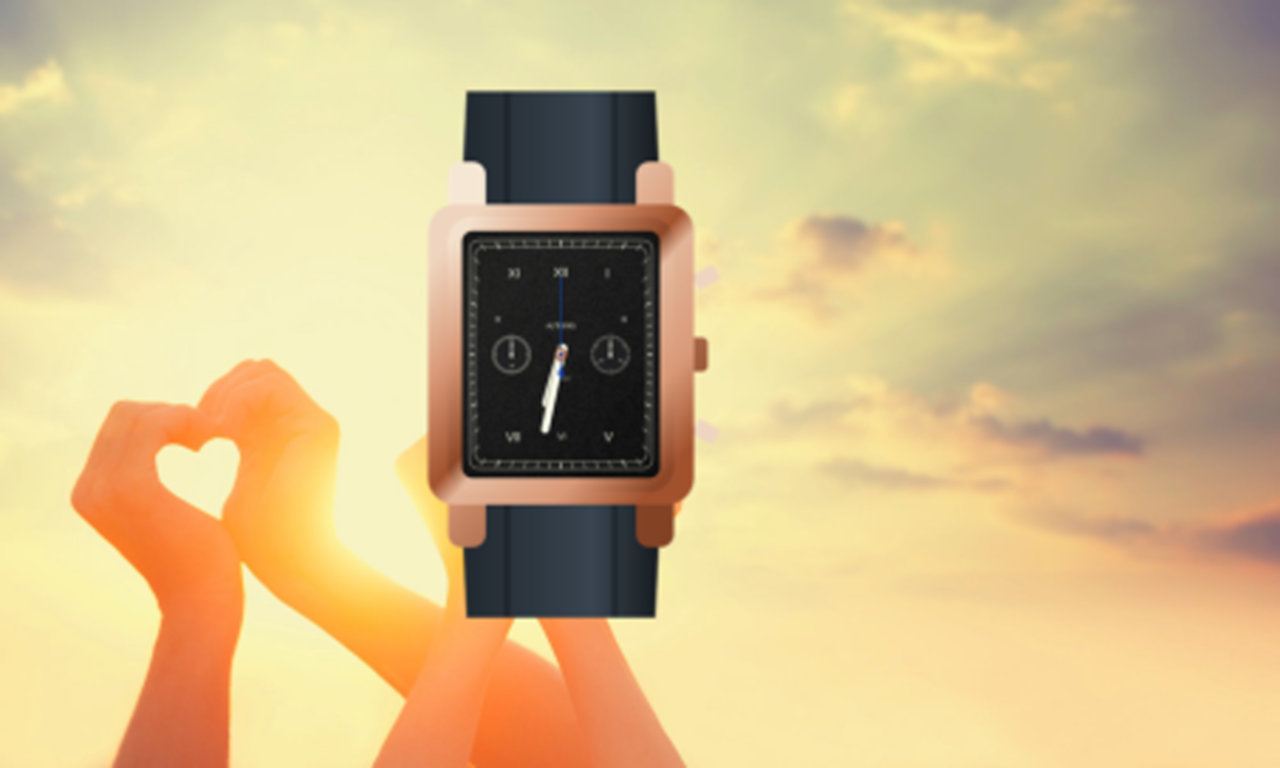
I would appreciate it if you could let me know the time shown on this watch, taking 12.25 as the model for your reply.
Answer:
6.32
